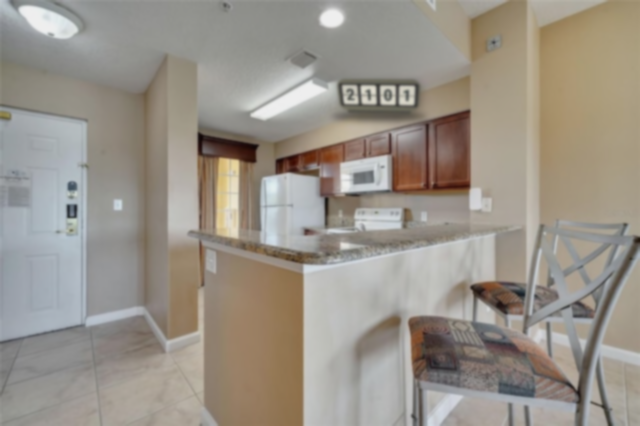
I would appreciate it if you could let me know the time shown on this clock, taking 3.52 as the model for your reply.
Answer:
21.01
